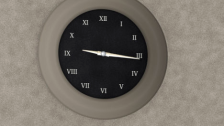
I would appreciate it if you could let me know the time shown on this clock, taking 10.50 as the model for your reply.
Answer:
9.16
